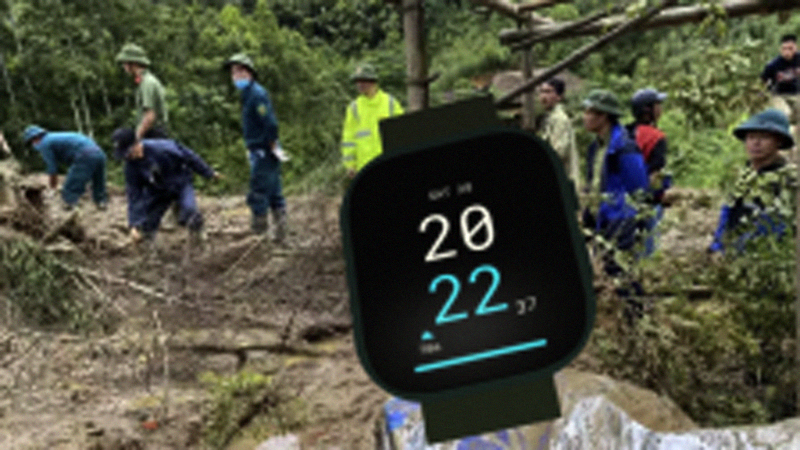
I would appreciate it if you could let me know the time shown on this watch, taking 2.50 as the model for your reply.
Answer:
20.22
